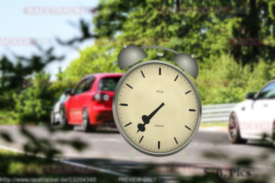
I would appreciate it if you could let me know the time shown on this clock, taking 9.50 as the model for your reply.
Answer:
7.37
